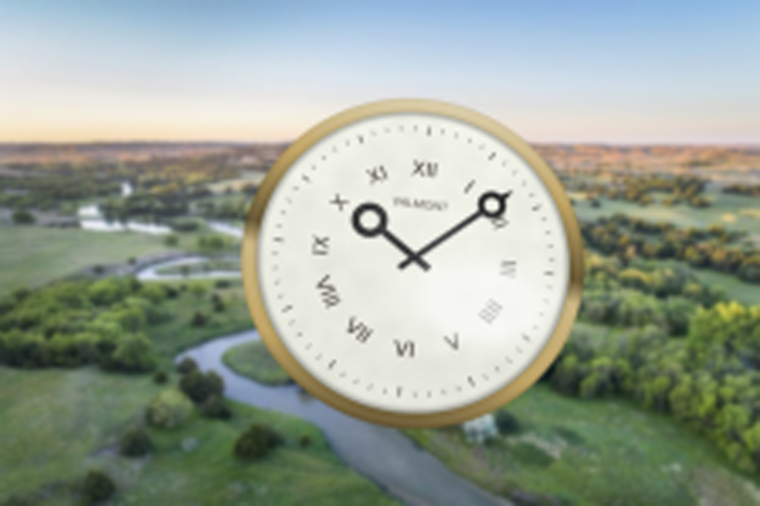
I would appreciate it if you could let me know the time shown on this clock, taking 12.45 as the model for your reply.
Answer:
10.08
